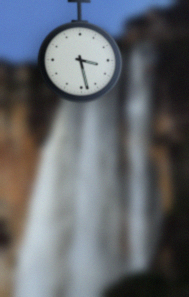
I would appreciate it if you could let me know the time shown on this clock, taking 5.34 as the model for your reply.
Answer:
3.28
